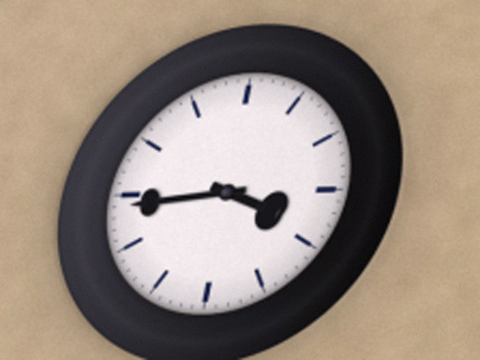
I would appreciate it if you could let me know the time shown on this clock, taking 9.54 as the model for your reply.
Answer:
3.44
